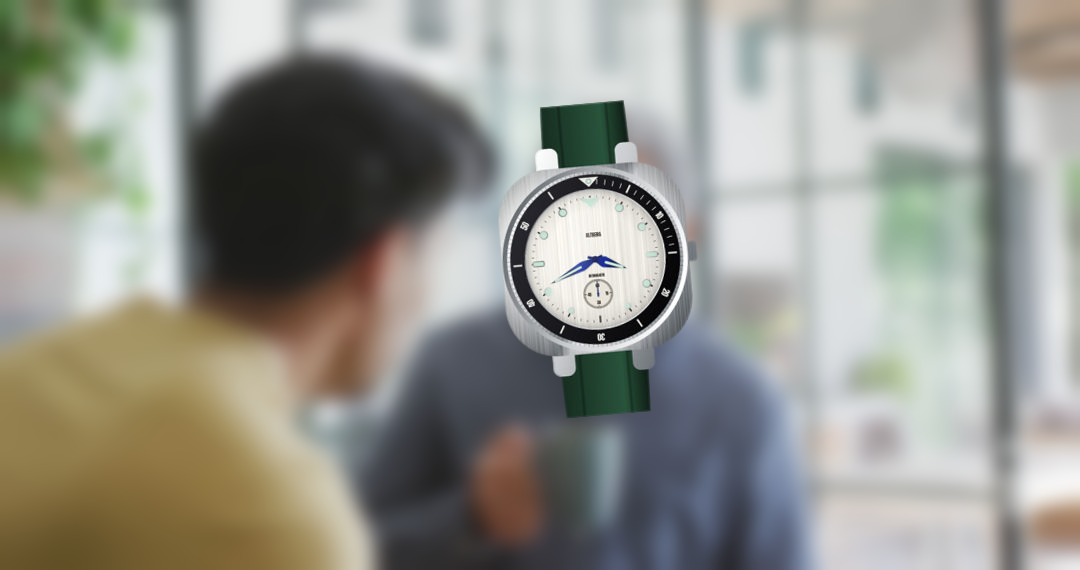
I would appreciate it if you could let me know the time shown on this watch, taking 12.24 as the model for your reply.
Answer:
3.41
